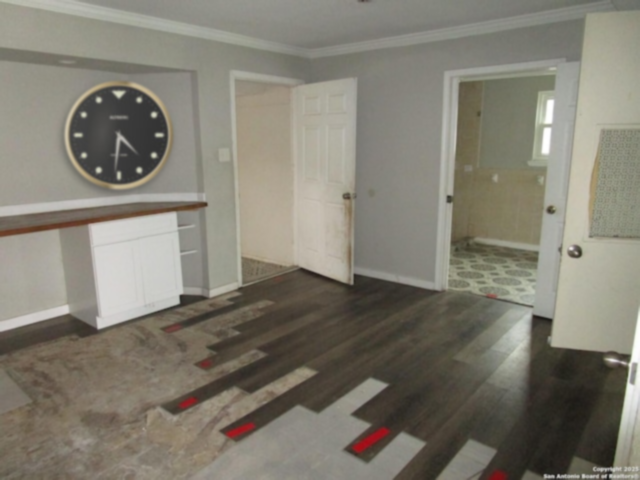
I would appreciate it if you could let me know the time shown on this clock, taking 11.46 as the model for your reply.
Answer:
4.31
